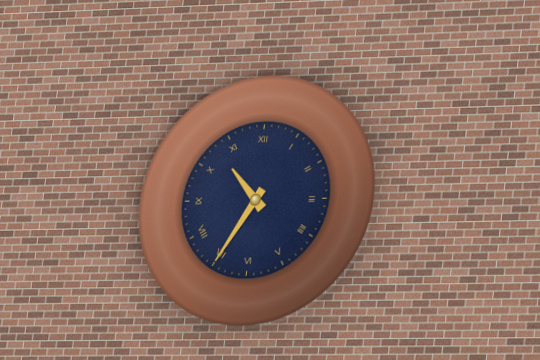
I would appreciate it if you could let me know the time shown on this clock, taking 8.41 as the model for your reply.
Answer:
10.35
